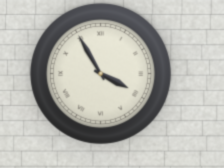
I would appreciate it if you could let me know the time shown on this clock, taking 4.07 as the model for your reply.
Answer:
3.55
